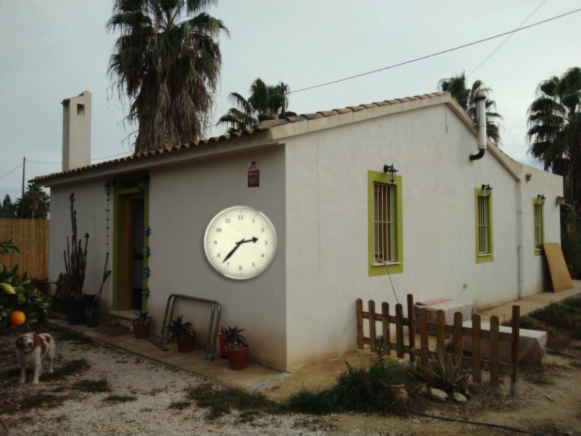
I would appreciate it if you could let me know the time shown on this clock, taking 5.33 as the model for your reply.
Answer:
2.37
